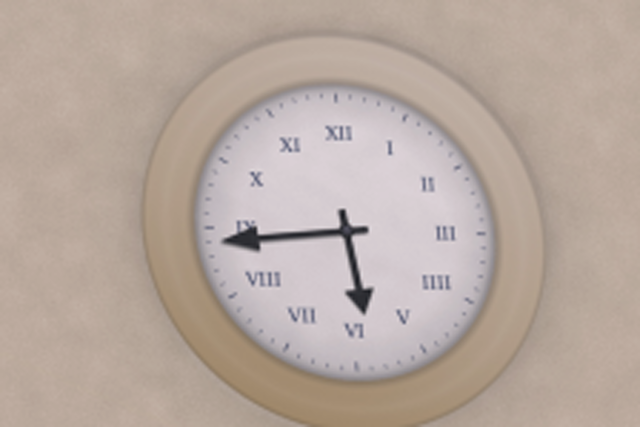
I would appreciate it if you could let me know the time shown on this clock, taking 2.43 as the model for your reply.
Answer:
5.44
